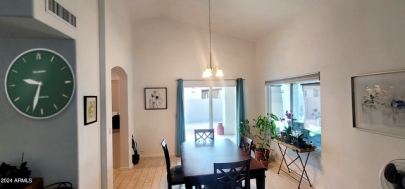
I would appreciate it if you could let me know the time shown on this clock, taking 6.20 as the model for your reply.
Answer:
9.33
